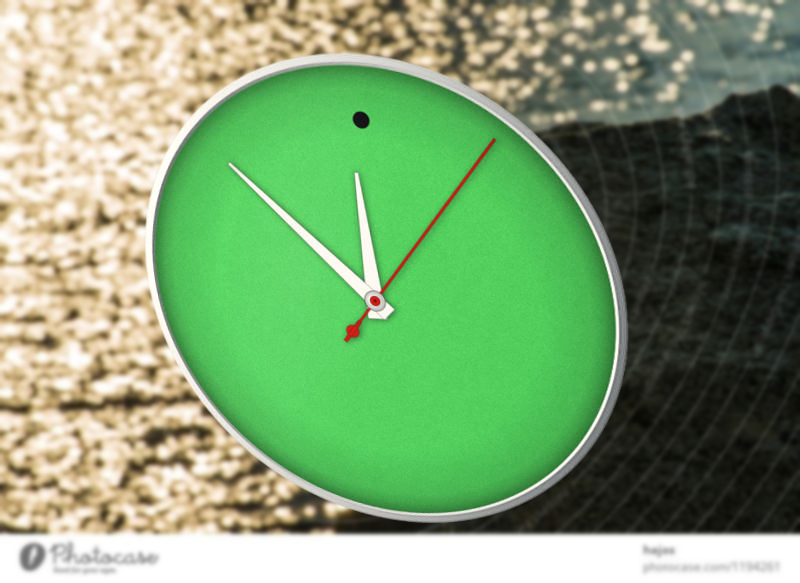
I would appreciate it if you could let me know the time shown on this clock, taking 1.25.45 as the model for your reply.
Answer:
11.52.06
